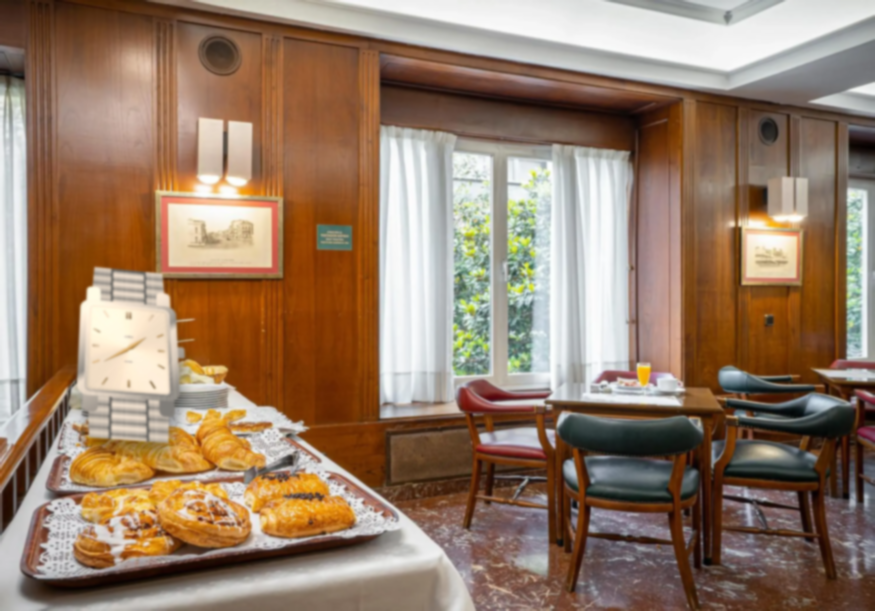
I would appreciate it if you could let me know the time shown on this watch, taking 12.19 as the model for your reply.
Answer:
1.39
